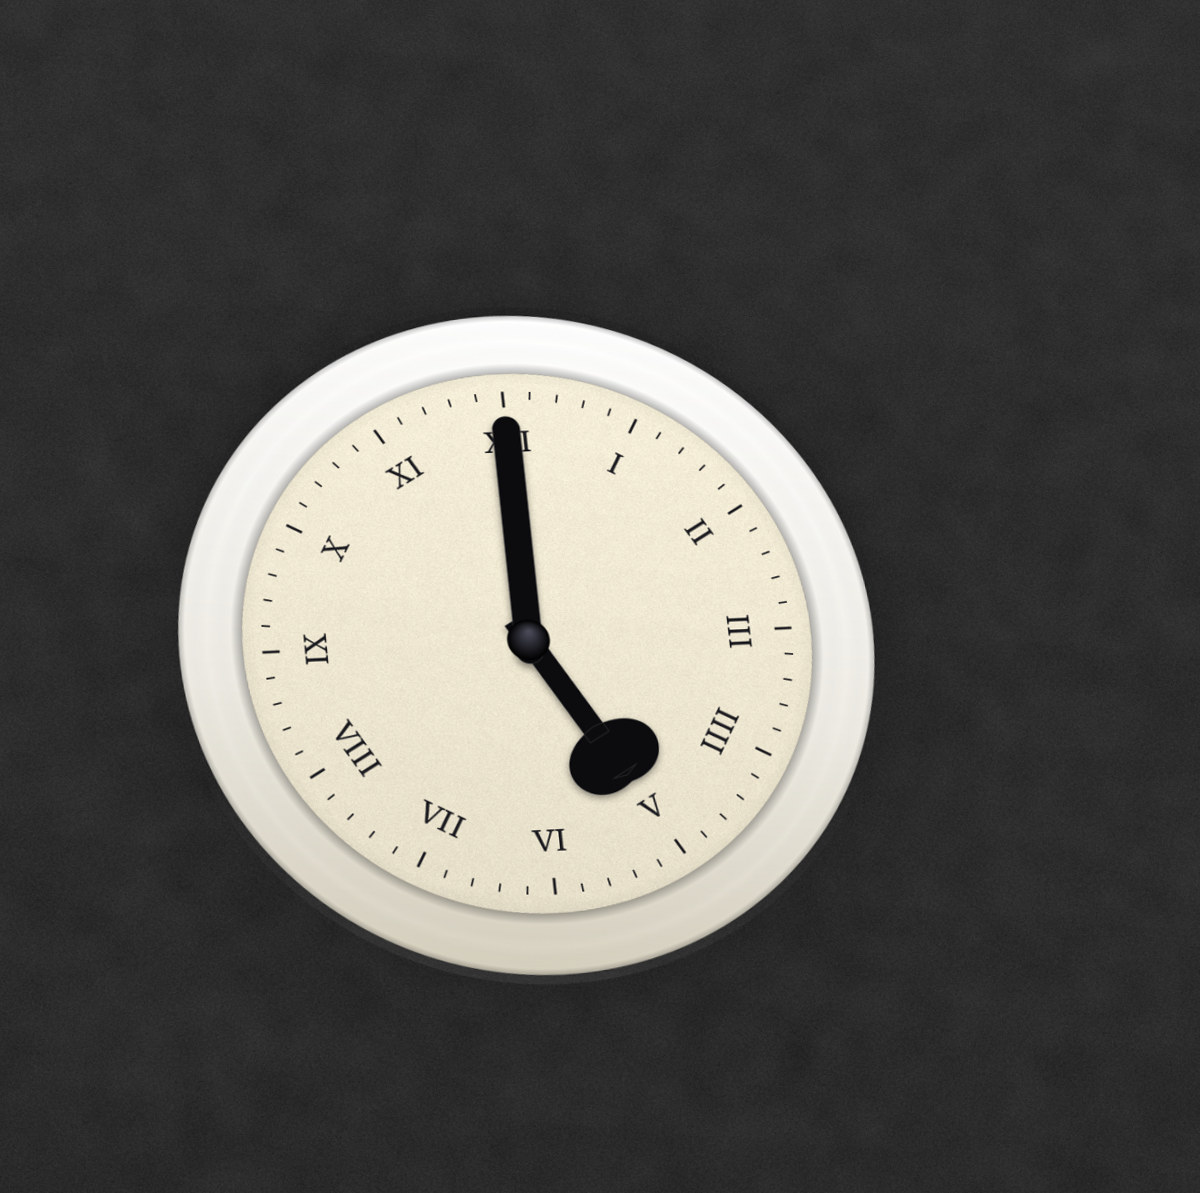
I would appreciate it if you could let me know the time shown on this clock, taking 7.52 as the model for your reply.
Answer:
5.00
